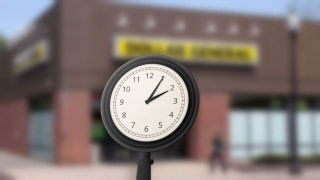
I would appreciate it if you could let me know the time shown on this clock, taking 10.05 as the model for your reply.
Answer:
2.05
